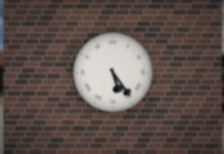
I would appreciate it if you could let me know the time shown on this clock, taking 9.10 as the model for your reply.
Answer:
5.24
